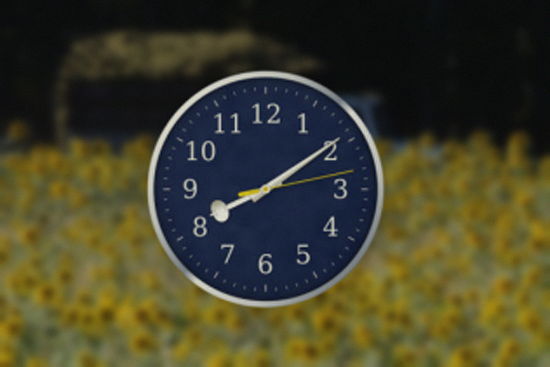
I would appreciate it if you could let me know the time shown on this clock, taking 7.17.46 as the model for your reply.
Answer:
8.09.13
